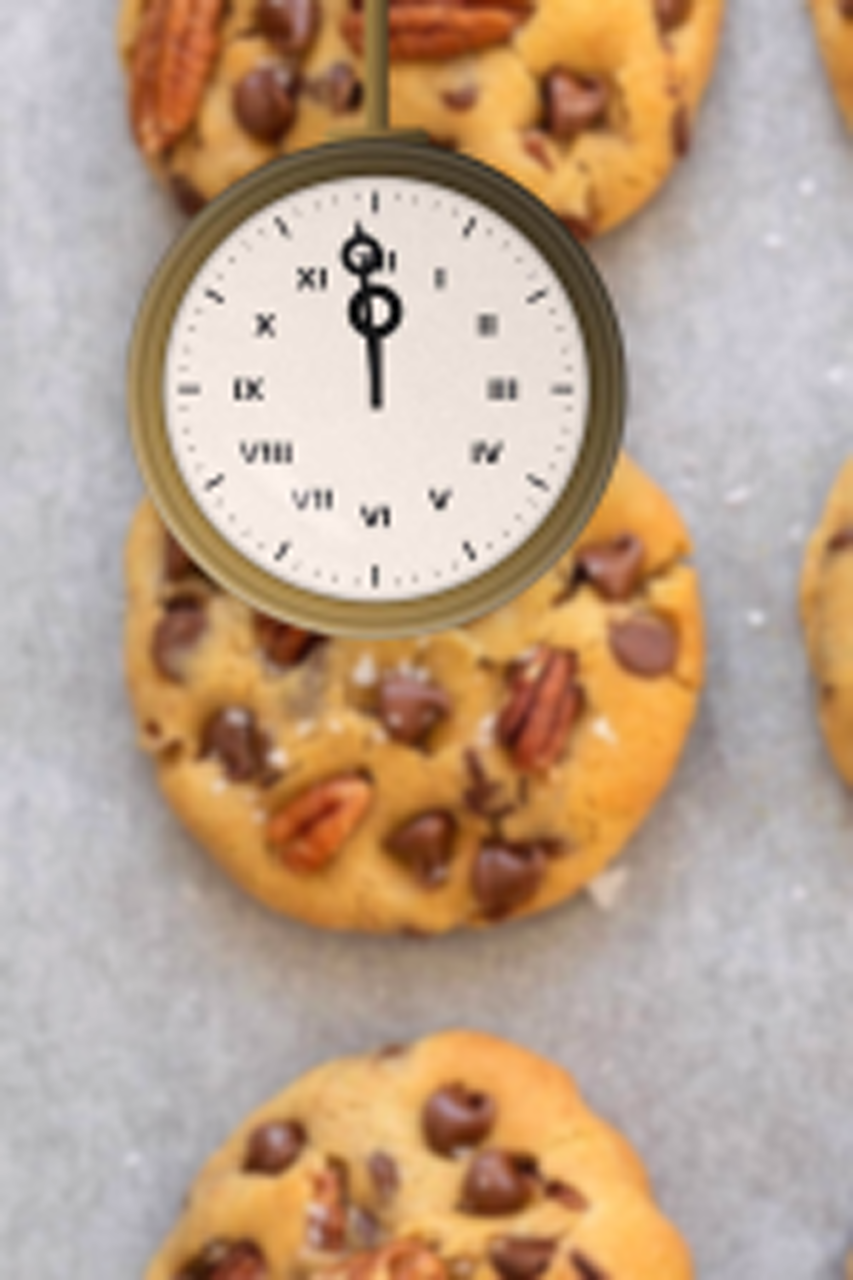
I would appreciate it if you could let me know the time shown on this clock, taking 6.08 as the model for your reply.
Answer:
11.59
